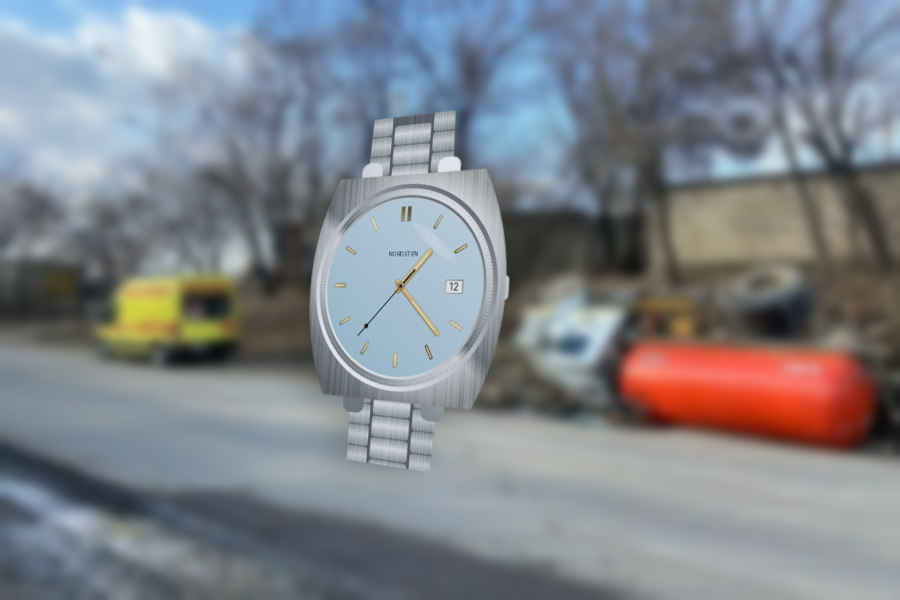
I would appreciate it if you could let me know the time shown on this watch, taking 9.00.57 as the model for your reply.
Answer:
1.22.37
